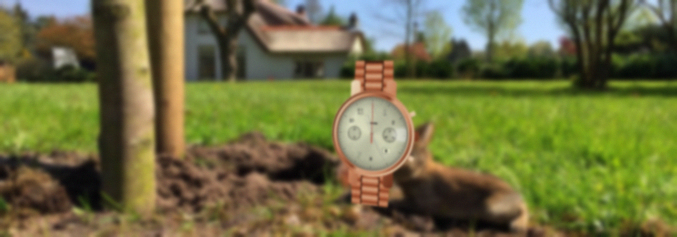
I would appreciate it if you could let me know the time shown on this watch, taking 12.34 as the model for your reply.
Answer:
11.25
